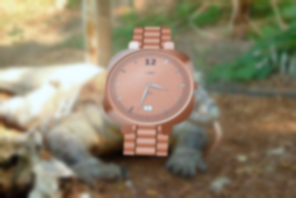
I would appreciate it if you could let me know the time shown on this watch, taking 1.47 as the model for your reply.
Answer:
3.33
